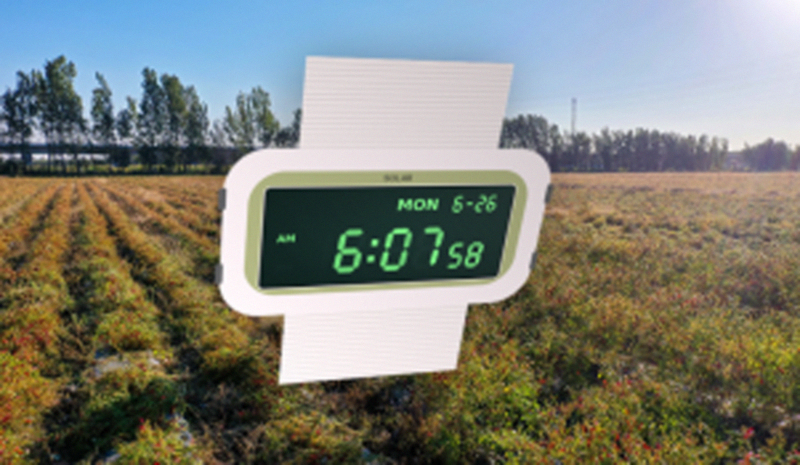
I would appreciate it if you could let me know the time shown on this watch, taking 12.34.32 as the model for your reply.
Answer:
6.07.58
